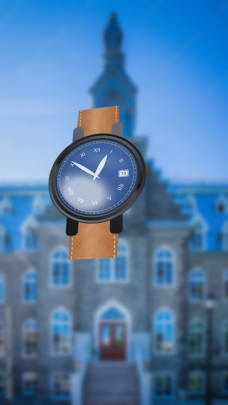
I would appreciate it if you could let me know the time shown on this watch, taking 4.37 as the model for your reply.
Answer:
12.51
